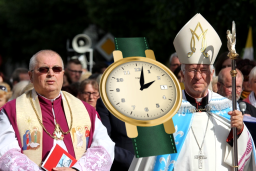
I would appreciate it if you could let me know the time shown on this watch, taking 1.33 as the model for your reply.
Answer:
2.02
